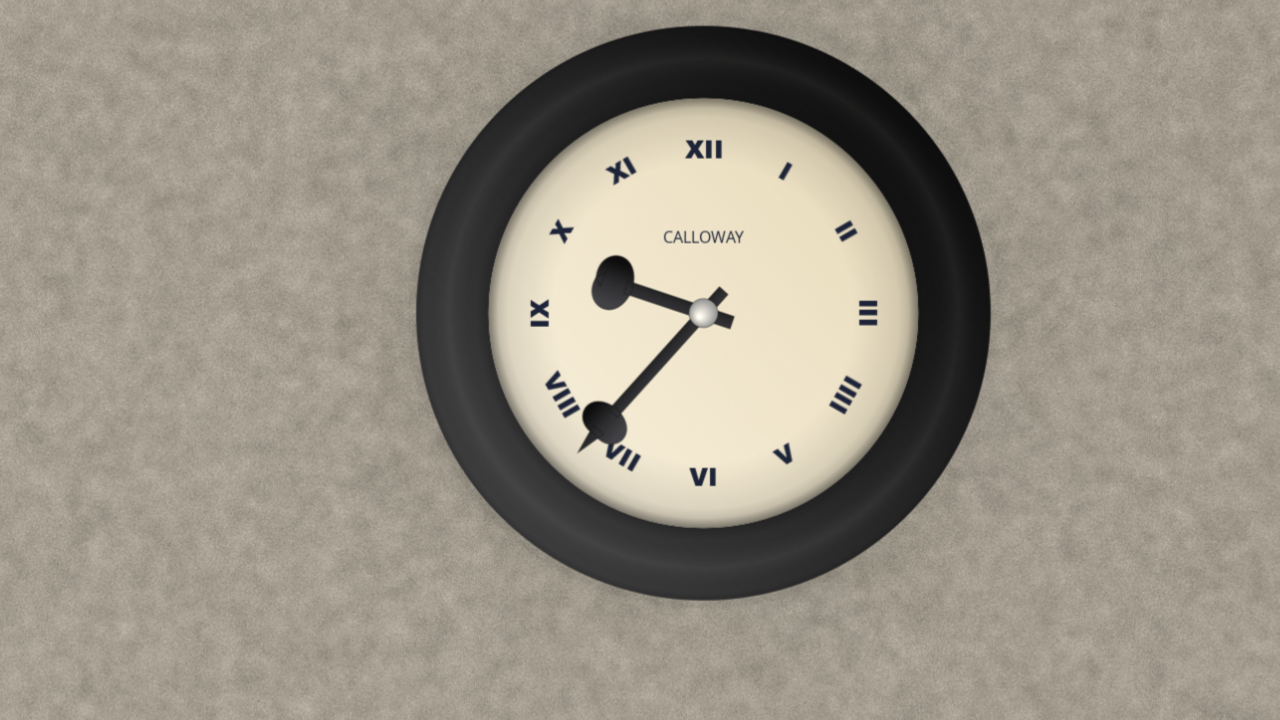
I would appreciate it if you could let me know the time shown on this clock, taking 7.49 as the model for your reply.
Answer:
9.37
